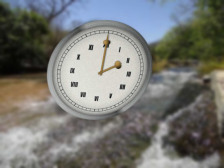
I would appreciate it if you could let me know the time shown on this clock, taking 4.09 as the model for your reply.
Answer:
2.00
